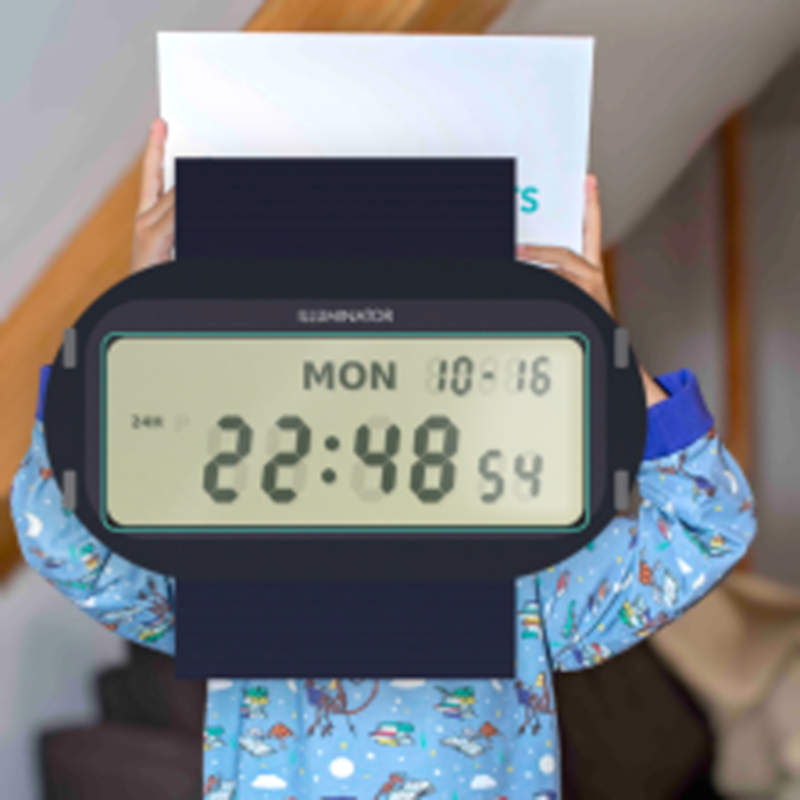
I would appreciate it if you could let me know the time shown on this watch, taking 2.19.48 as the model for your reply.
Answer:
22.48.54
